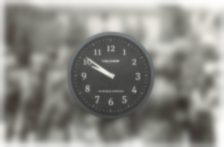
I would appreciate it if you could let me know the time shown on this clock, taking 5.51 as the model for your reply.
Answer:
9.51
